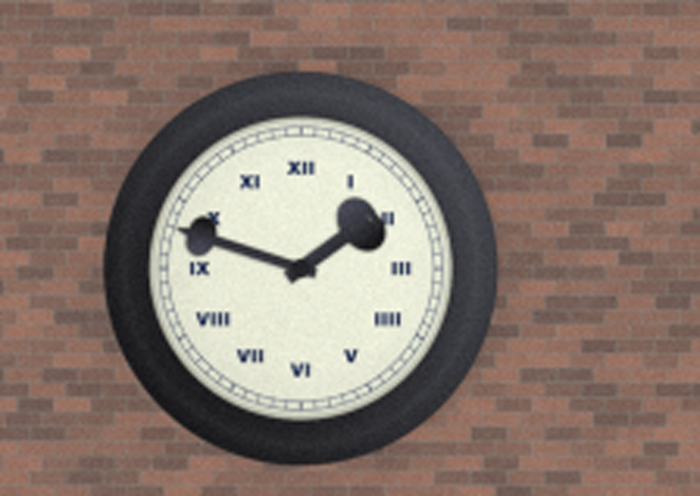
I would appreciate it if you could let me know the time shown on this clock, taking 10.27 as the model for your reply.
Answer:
1.48
